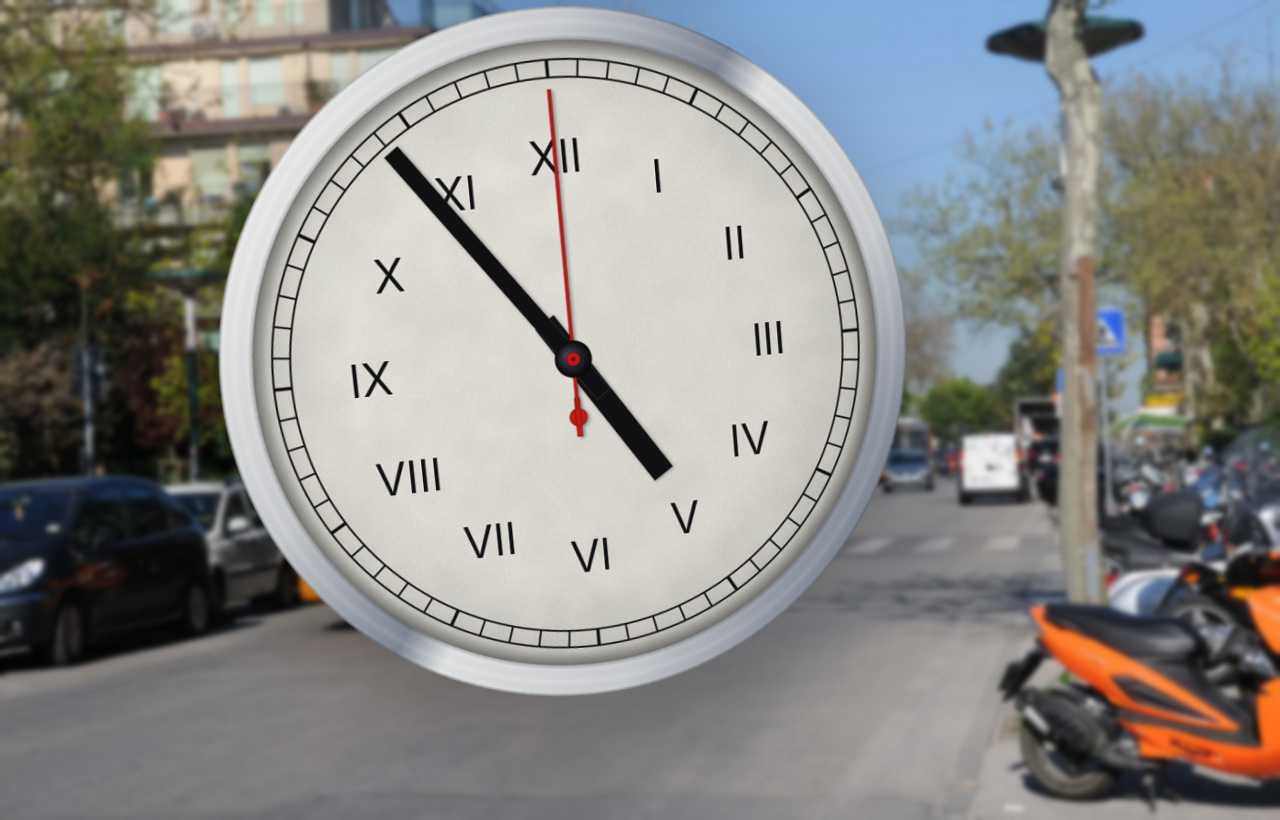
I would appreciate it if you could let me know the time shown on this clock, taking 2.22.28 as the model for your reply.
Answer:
4.54.00
